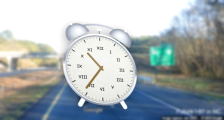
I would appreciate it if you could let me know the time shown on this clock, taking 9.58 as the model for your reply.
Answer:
10.36
